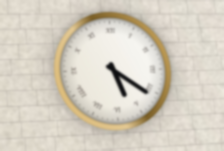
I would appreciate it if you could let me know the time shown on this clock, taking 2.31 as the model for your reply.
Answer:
5.21
